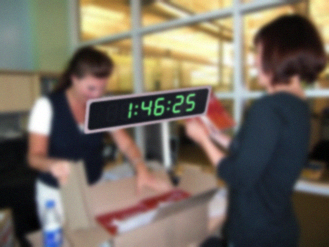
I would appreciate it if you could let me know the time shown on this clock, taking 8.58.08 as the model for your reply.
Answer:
1.46.25
